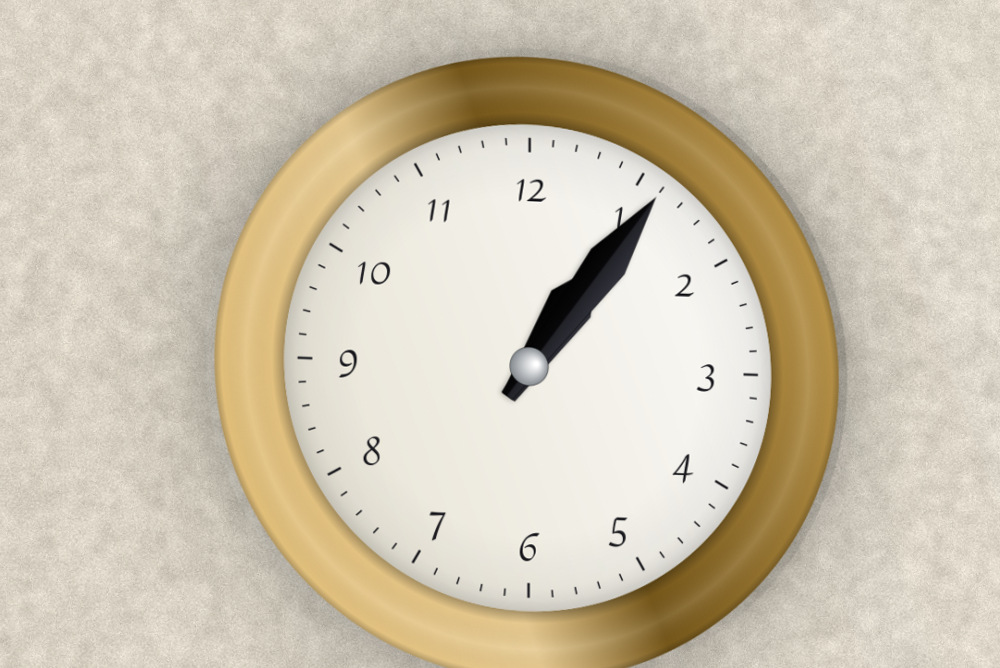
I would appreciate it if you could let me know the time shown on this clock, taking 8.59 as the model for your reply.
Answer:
1.06
